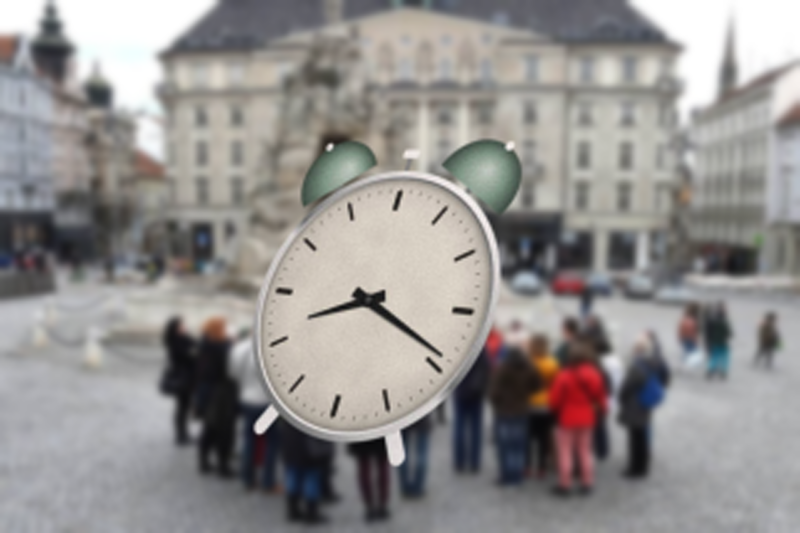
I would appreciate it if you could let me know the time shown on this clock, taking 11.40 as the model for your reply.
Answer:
8.19
